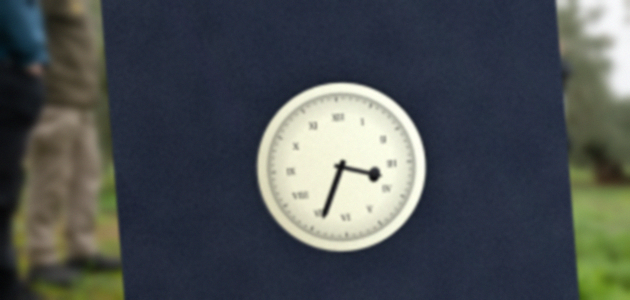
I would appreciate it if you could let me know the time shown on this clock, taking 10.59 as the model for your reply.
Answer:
3.34
